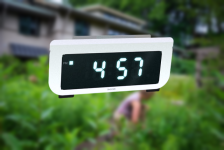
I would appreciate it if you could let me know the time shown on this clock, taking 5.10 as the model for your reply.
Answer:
4.57
